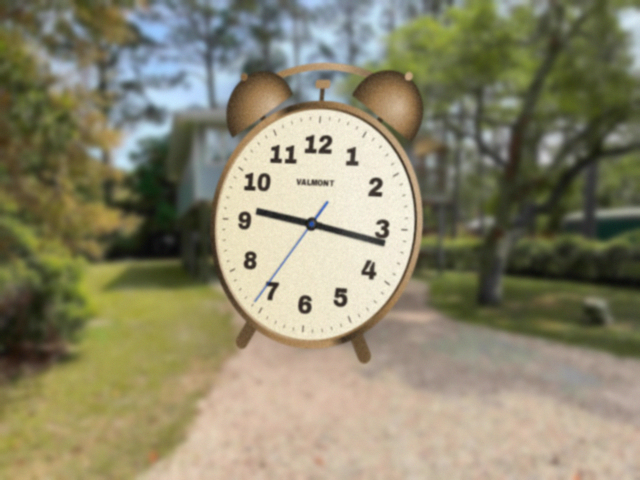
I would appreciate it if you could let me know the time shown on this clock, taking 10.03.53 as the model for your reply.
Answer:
9.16.36
